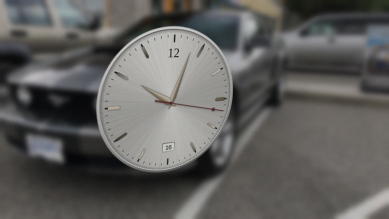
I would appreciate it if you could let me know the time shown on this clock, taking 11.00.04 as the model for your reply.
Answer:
10.03.17
